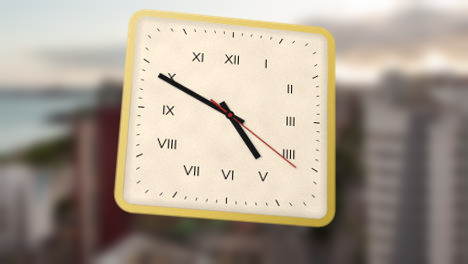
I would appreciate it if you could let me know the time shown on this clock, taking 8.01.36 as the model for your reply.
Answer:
4.49.21
